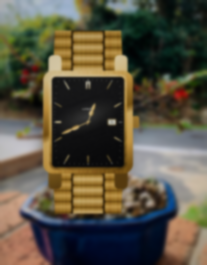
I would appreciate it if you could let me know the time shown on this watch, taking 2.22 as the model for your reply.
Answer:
12.41
